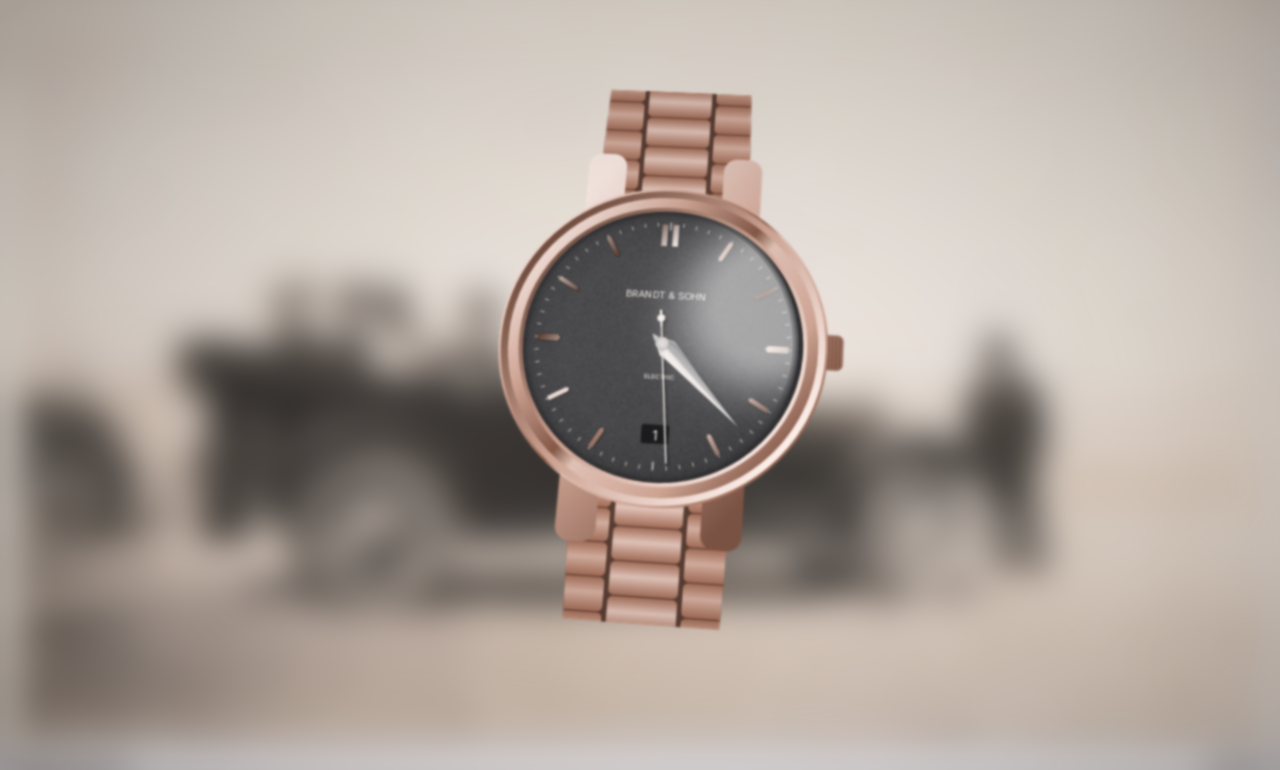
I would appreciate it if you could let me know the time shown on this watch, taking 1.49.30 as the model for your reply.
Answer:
4.22.29
